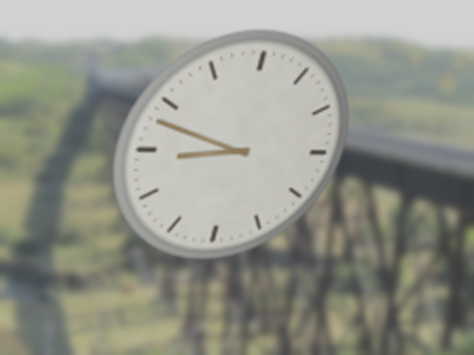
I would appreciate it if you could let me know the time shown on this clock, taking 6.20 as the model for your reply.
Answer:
8.48
